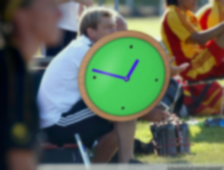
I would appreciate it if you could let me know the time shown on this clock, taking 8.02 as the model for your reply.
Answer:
12.47
